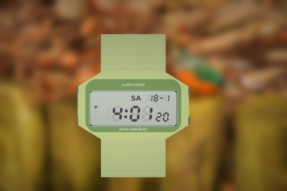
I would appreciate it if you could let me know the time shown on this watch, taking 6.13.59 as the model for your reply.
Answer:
4.01.20
